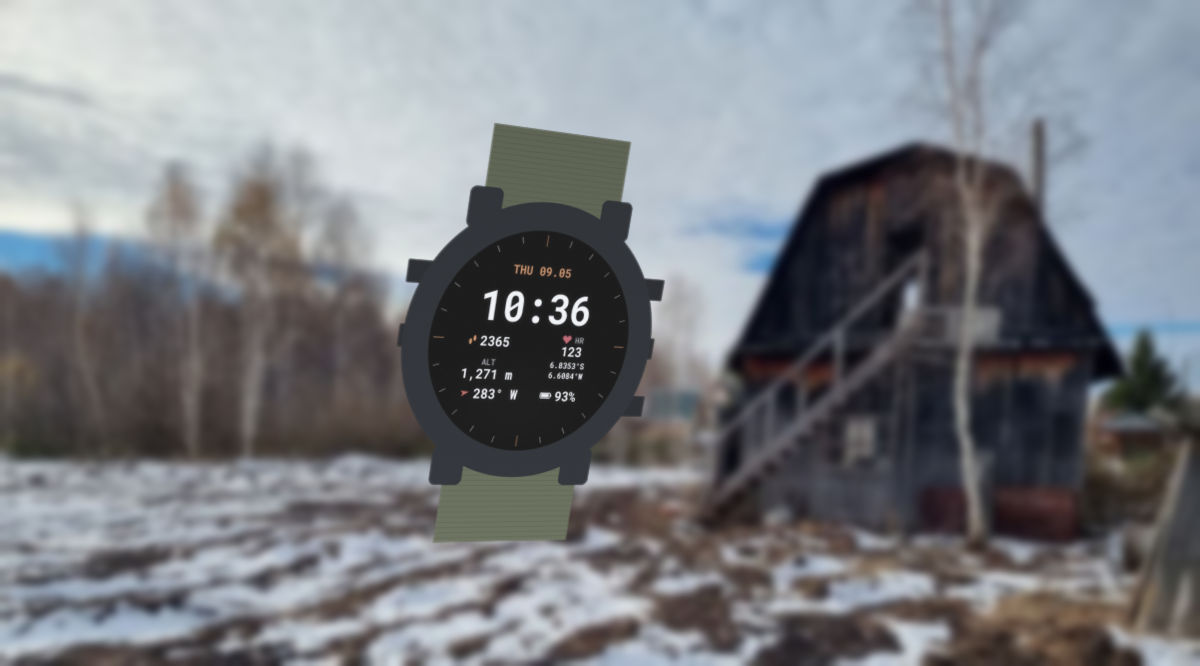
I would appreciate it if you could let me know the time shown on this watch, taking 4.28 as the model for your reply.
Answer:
10.36
